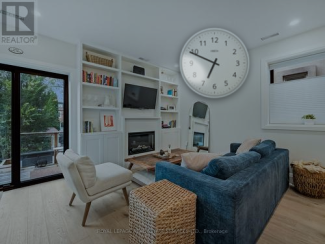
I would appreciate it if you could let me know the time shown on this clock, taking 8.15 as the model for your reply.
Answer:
6.49
